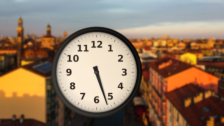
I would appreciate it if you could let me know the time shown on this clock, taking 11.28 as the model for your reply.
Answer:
5.27
